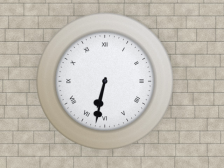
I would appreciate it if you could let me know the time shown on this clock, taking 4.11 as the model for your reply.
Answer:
6.32
